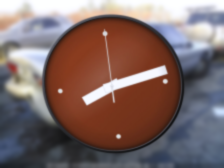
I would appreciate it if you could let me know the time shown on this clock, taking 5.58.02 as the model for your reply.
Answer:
8.13.00
